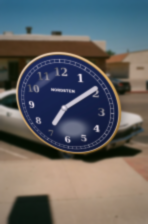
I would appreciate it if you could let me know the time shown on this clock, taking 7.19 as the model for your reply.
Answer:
7.09
